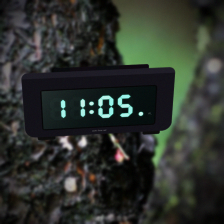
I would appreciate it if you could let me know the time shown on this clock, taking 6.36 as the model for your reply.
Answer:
11.05
